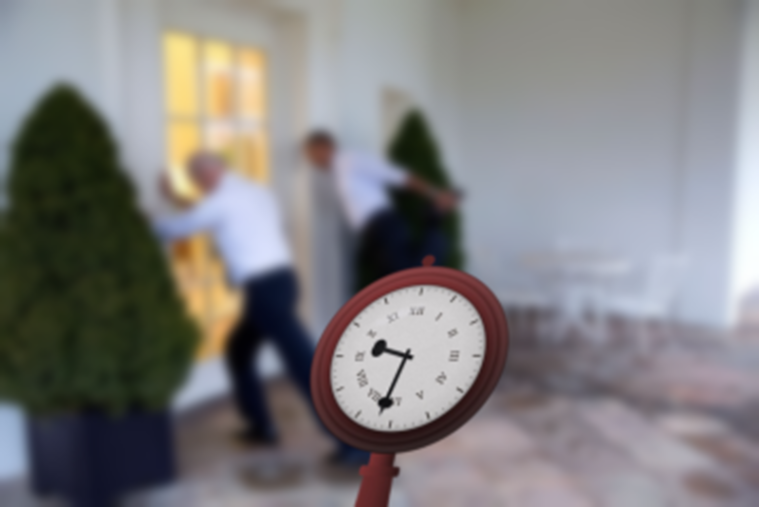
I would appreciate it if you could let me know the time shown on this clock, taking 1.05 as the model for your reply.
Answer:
9.32
